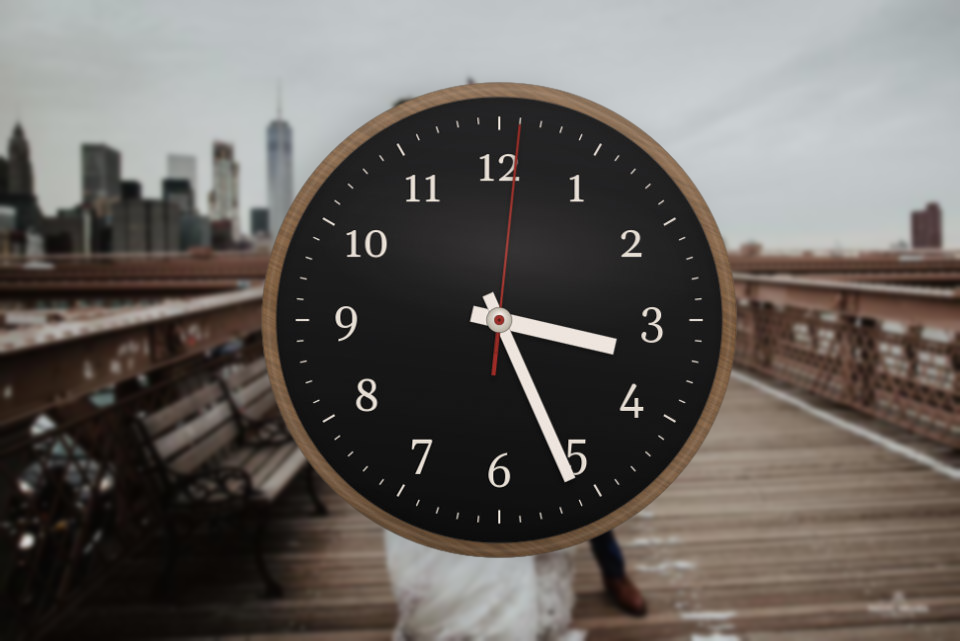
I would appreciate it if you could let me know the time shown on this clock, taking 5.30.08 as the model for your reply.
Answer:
3.26.01
